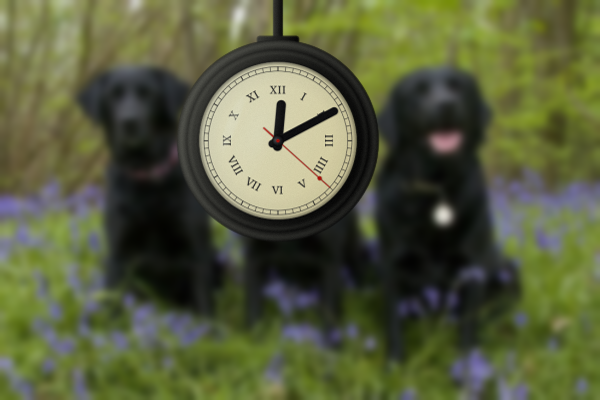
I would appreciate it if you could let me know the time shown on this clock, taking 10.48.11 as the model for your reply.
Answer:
12.10.22
